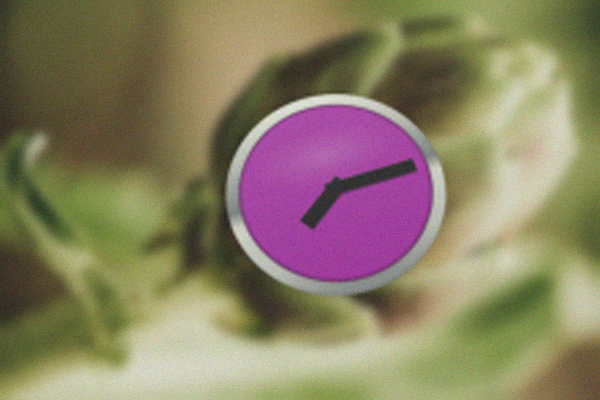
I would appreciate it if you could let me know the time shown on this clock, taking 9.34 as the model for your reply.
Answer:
7.12
